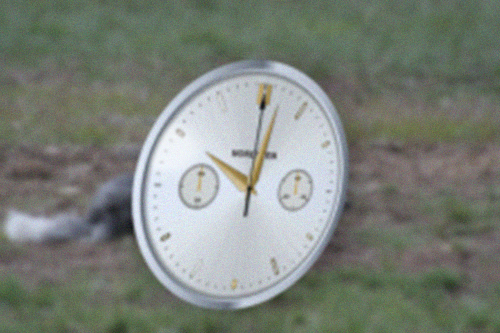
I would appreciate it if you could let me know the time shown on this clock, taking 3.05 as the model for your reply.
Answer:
10.02
